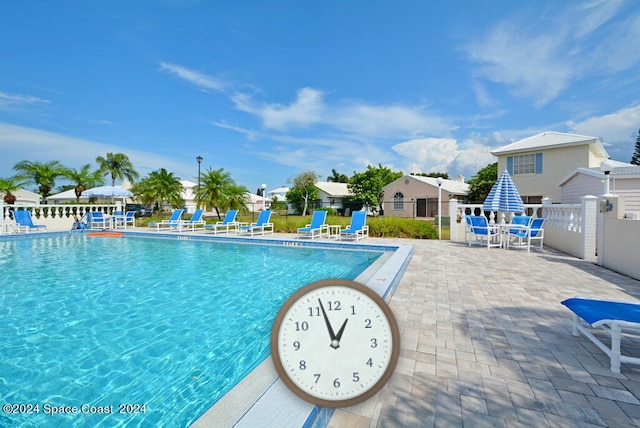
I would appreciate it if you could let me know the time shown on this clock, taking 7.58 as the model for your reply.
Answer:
12.57
